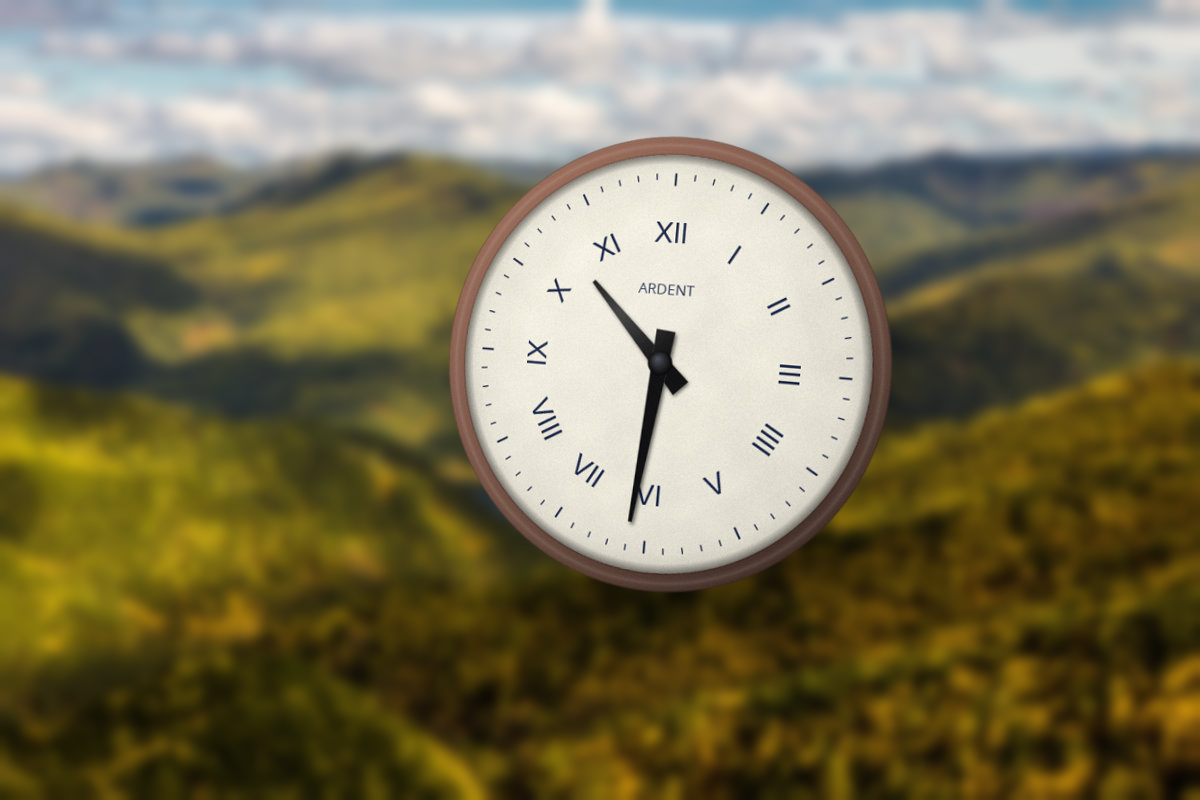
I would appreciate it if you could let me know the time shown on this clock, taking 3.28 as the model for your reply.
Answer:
10.31
